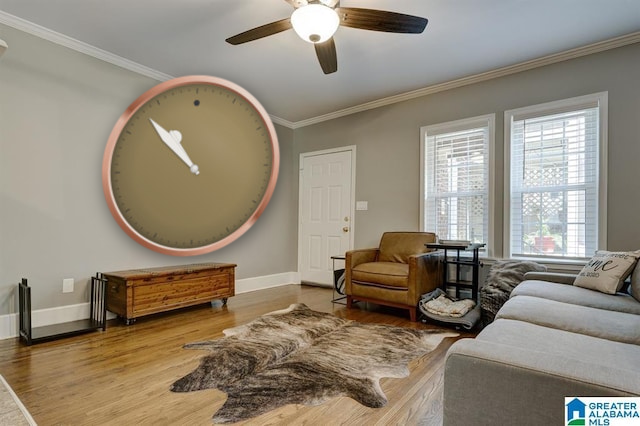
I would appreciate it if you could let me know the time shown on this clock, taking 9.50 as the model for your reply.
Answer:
10.53
